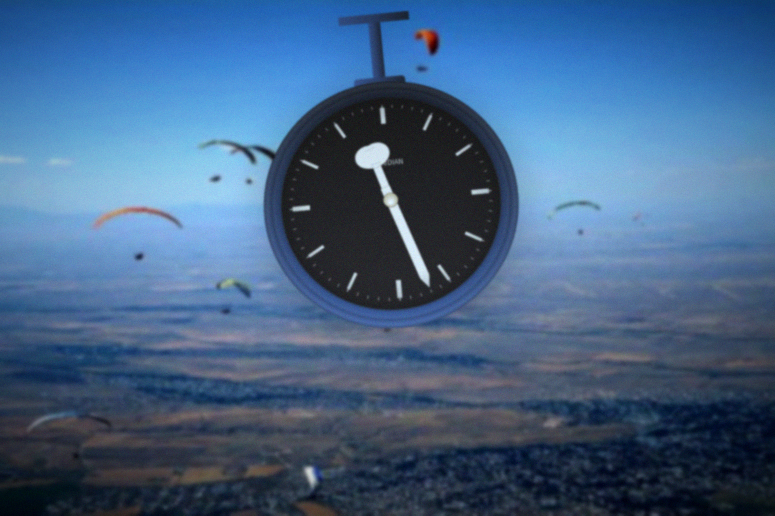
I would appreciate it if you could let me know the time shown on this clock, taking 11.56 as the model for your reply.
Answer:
11.27
